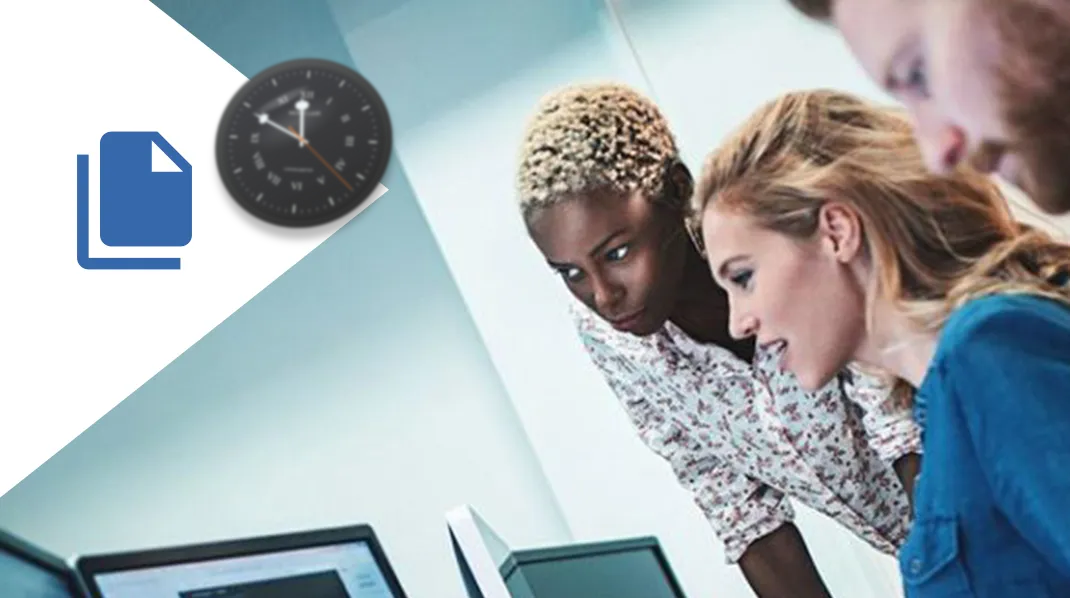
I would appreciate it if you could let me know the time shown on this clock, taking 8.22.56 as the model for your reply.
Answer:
11.49.22
